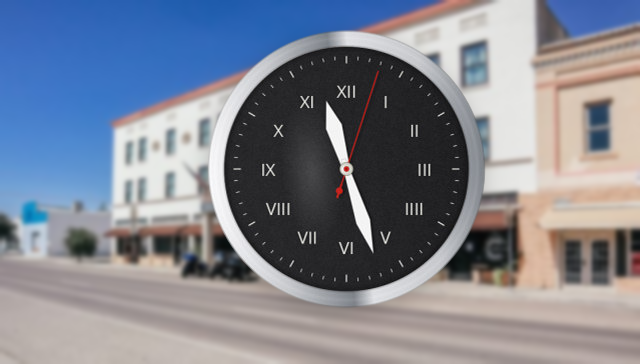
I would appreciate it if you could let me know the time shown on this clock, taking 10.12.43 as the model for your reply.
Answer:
11.27.03
